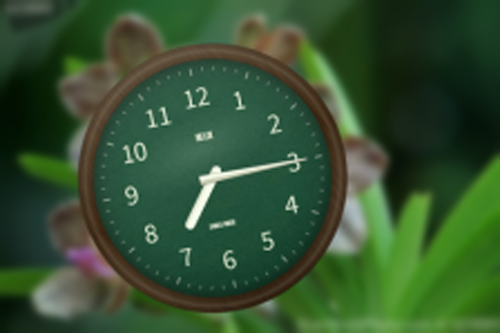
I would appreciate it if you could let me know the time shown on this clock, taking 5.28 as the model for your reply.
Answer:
7.15
